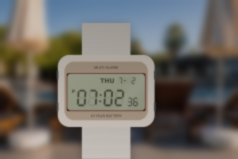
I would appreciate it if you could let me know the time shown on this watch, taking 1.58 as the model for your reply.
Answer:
7.02
